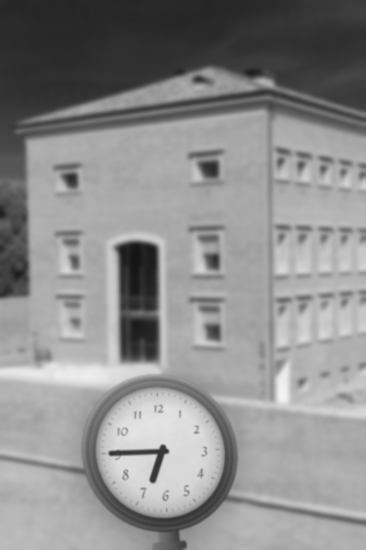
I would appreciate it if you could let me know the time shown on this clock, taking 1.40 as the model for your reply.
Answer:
6.45
